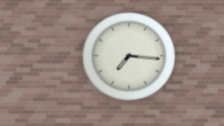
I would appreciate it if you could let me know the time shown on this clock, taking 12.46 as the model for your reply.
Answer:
7.16
